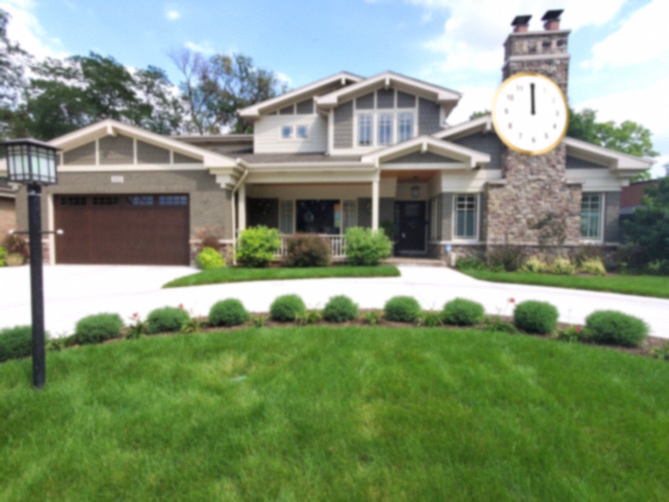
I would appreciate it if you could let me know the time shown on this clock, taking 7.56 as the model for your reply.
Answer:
12.00
